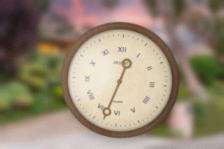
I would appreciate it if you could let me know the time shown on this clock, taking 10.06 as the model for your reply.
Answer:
12.33
